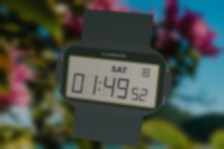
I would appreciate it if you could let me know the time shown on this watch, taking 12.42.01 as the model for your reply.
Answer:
1.49.52
